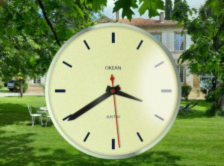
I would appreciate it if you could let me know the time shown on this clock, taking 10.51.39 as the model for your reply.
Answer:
3.39.29
